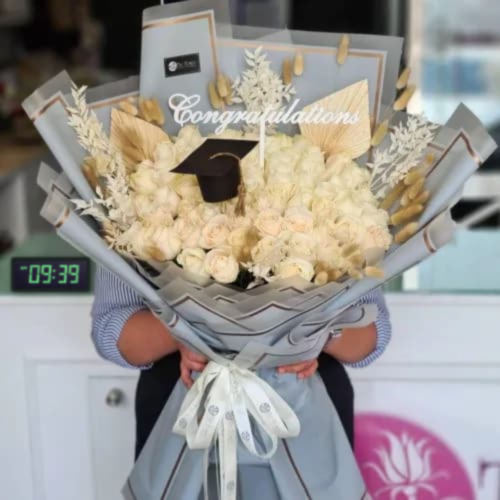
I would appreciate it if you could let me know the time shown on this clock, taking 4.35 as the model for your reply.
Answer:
9.39
